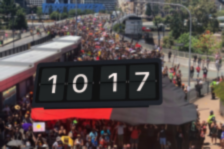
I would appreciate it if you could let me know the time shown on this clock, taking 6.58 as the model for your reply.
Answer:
10.17
